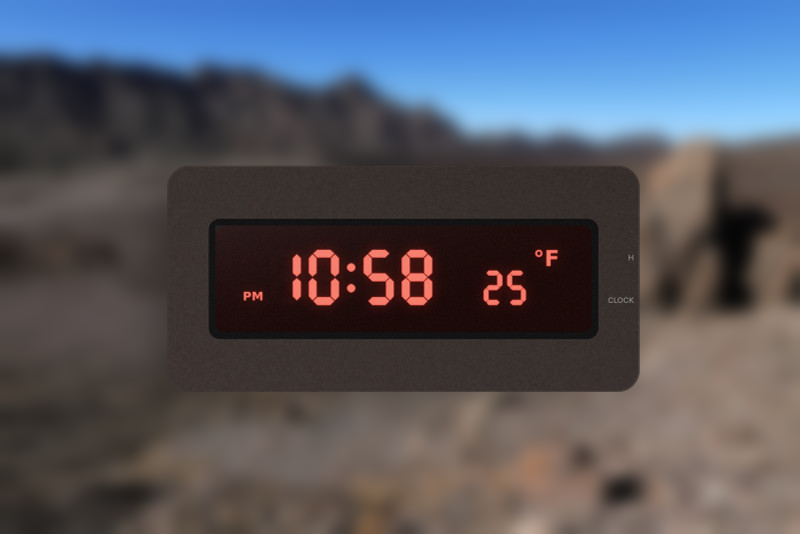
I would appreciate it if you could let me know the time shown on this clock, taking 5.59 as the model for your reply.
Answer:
10.58
